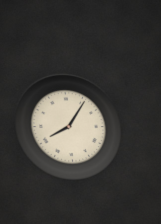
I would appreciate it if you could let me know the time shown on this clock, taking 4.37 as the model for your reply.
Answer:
8.06
